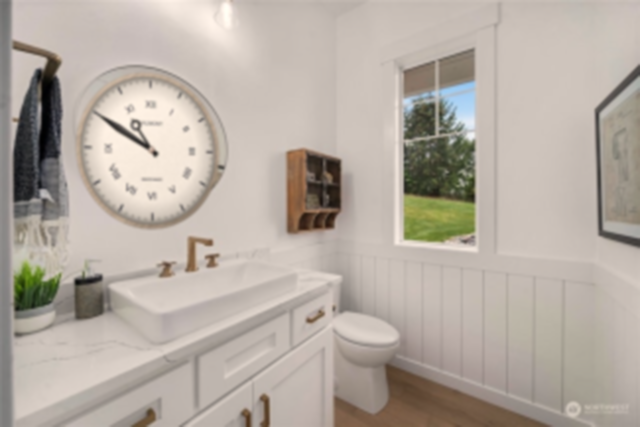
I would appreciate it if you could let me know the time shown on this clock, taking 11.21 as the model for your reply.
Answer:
10.50
